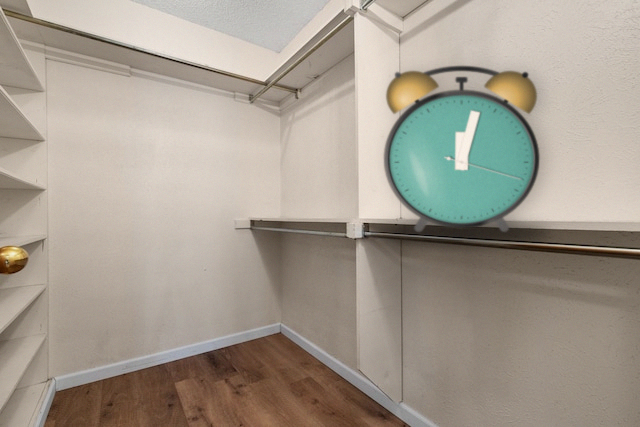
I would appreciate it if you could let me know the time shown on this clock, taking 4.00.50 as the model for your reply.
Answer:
12.02.18
